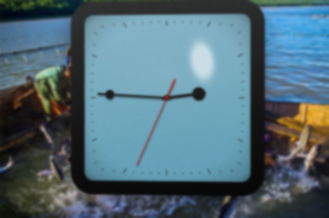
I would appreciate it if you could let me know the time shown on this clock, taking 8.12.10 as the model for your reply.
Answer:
2.45.34
